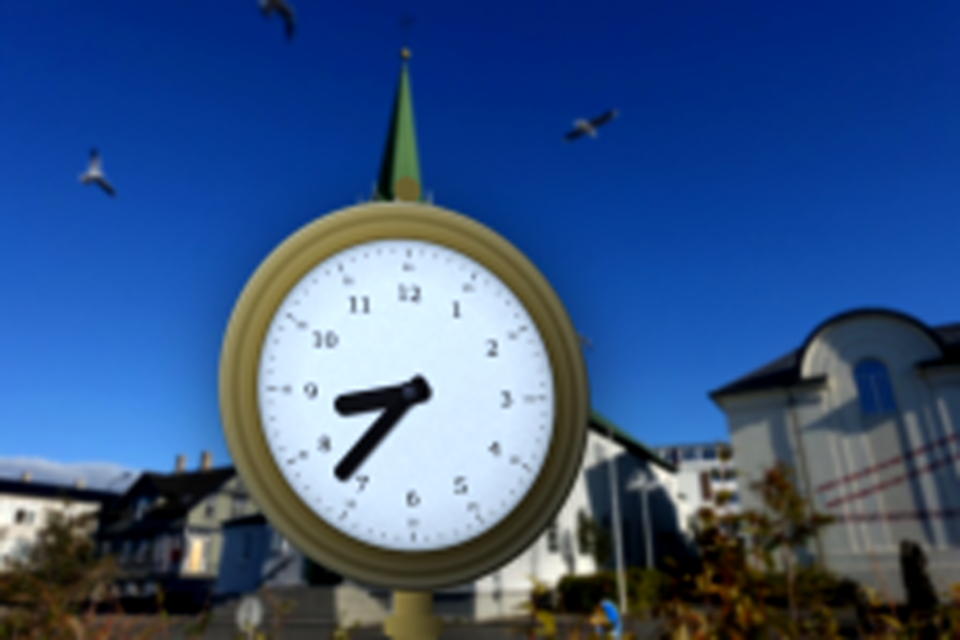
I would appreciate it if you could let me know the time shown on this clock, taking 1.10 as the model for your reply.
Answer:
8.37
